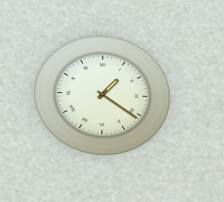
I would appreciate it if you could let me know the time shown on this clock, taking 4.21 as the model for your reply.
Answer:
1.21
